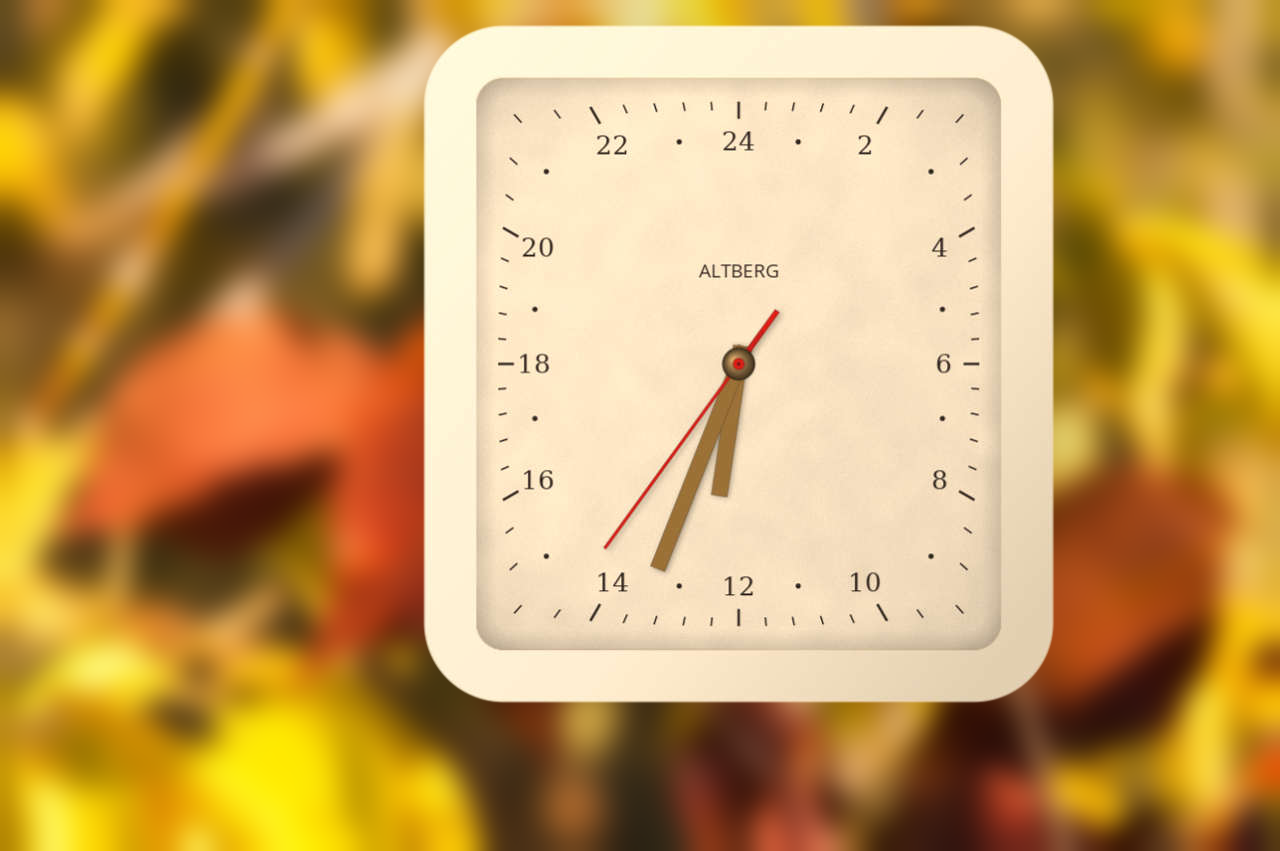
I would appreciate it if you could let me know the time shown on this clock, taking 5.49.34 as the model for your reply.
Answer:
12.33.36
